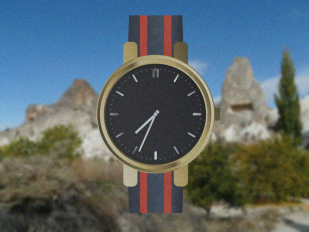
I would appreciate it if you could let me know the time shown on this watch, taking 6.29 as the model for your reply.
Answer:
7.34
